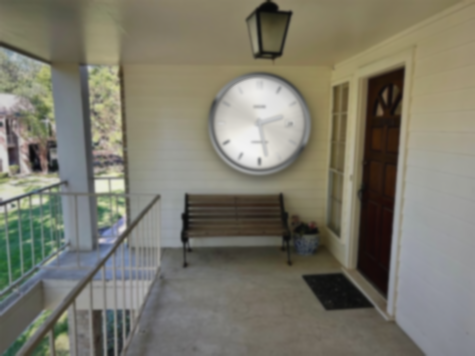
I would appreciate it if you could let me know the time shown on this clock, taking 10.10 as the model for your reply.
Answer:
2.28
